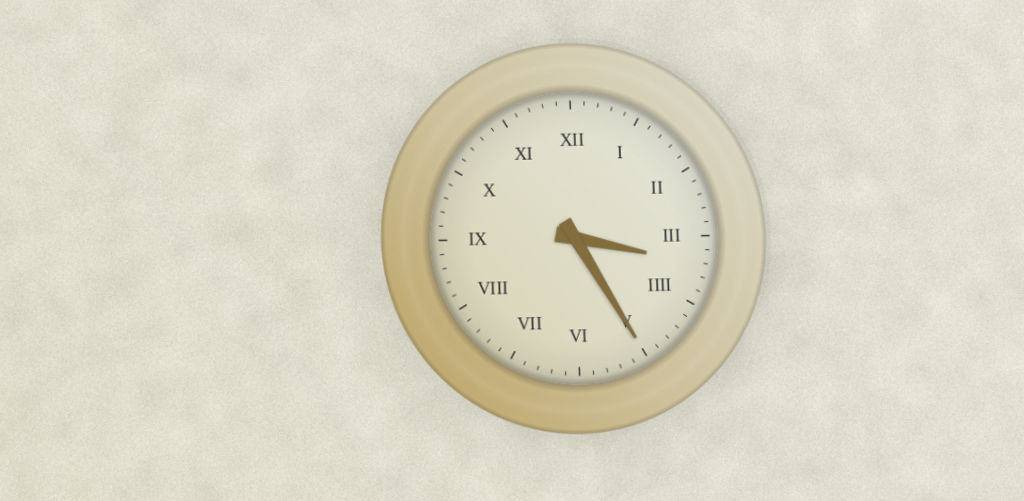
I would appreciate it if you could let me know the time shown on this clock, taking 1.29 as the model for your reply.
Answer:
3.25
